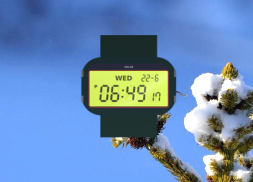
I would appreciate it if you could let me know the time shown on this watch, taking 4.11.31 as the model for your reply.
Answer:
6.49.17
